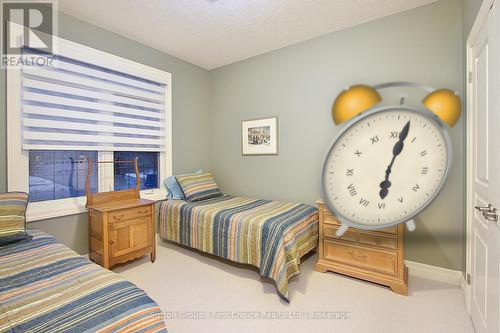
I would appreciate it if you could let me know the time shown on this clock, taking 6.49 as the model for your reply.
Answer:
6.02
